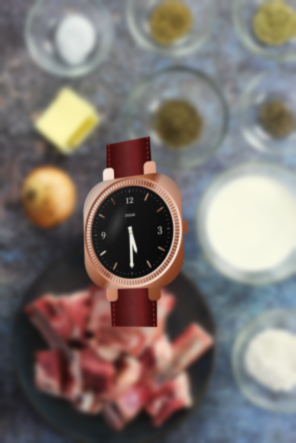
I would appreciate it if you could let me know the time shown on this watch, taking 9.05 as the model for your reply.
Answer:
5.30
